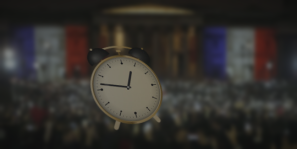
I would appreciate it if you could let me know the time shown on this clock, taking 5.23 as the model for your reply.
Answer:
12.47
